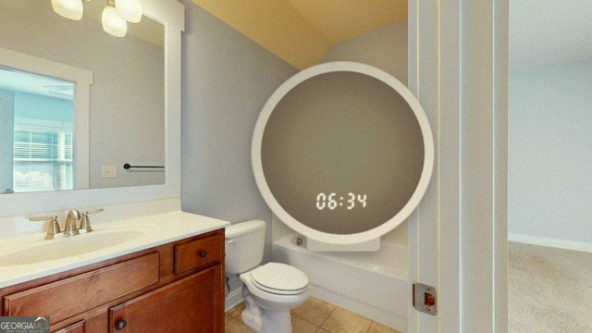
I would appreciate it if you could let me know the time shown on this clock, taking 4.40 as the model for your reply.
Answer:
6.34
